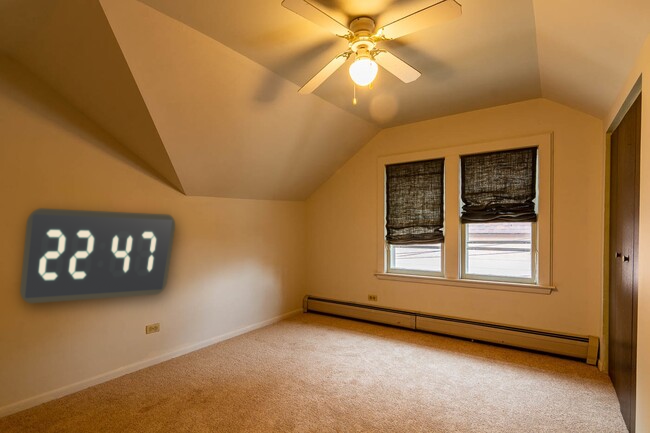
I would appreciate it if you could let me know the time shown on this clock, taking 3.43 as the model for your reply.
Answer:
22.47
